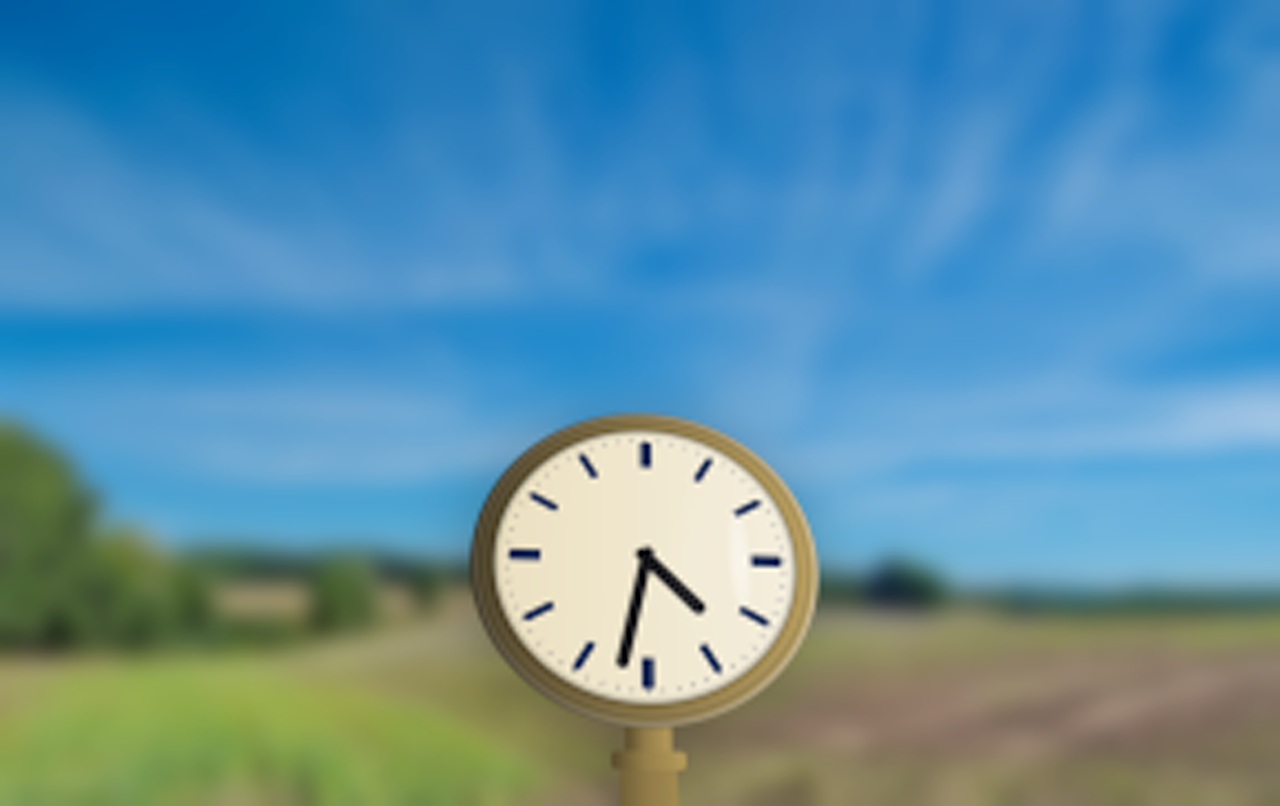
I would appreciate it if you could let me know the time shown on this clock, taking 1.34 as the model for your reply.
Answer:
4.32
